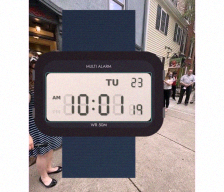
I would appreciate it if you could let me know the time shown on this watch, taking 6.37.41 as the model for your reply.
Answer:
10.01.19
